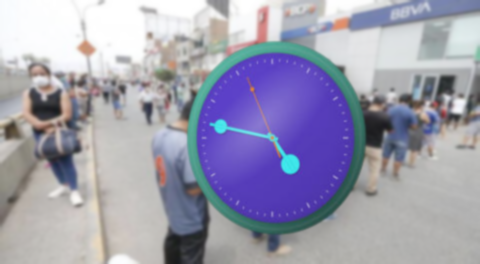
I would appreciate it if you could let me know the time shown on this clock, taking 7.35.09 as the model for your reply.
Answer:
4.46.56
